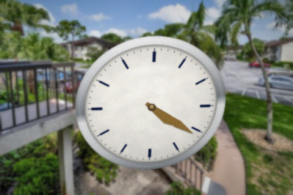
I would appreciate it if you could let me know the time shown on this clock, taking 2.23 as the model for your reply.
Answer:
4.21
